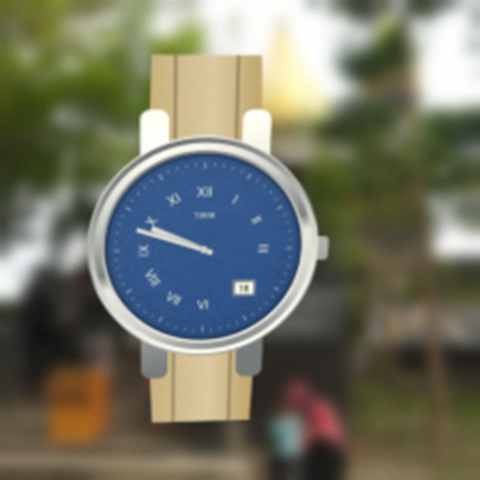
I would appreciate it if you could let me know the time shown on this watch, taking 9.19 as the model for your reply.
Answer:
9.48
